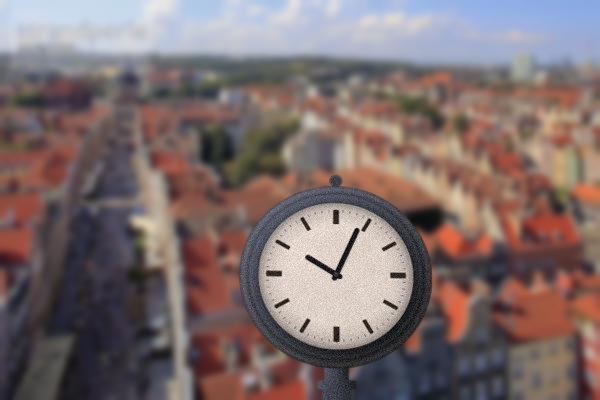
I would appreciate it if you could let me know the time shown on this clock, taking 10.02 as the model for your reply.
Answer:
10.04
